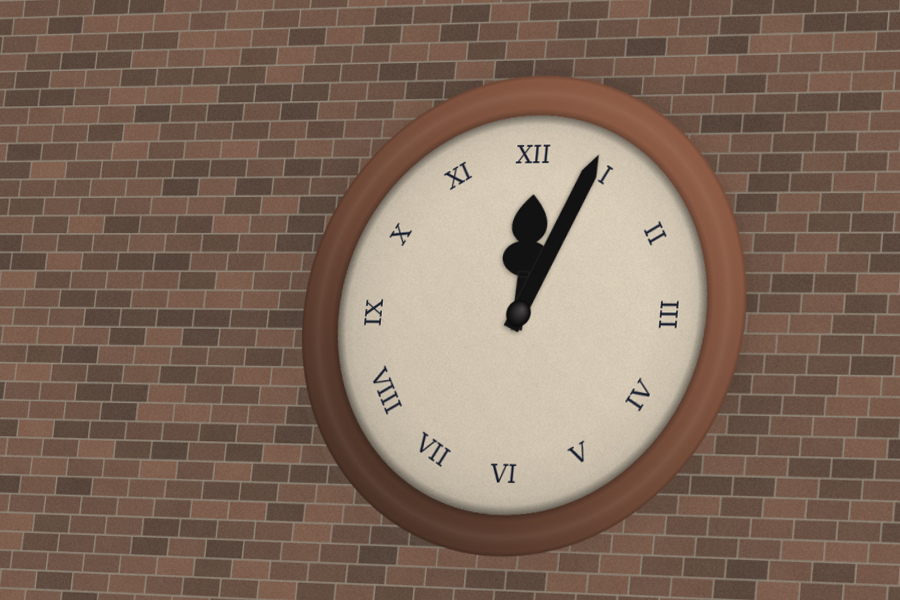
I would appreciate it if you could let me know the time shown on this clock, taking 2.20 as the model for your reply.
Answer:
12.04
